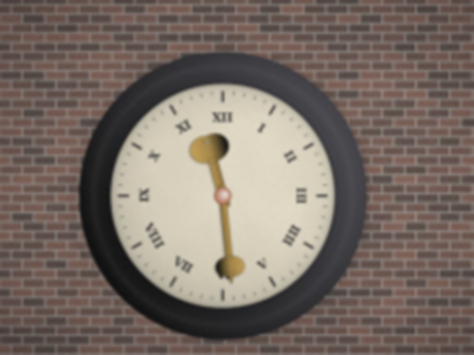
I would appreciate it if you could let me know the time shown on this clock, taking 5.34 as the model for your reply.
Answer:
11.29
